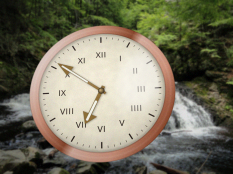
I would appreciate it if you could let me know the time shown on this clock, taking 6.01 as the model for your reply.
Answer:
6.51
